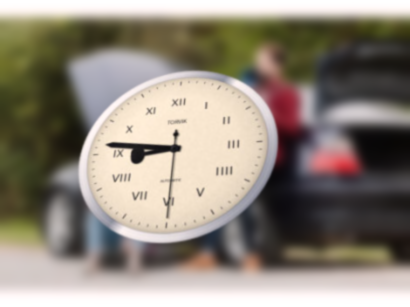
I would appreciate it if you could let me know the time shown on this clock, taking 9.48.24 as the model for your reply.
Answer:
8.46.30
